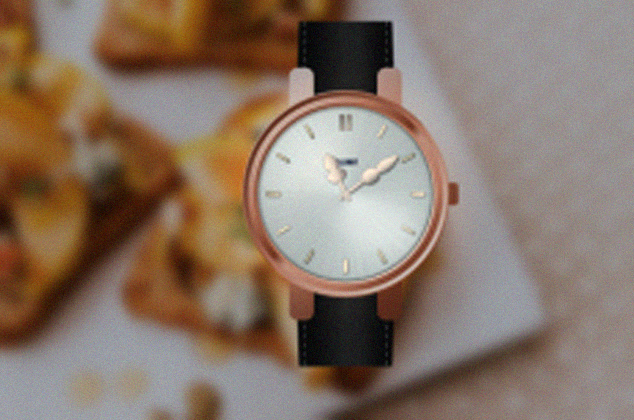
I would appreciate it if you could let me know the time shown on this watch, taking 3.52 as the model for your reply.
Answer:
11.09
